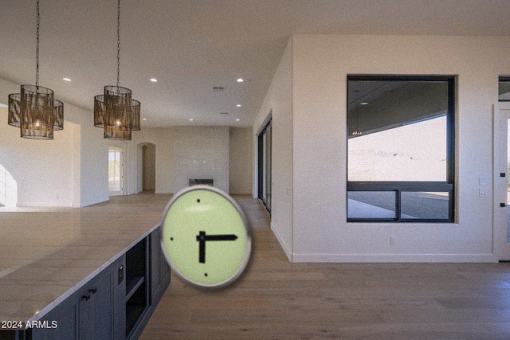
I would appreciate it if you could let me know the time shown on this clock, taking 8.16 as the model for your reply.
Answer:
6.15
